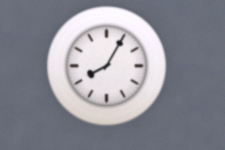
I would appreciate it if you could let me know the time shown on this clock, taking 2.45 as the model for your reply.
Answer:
8.05
